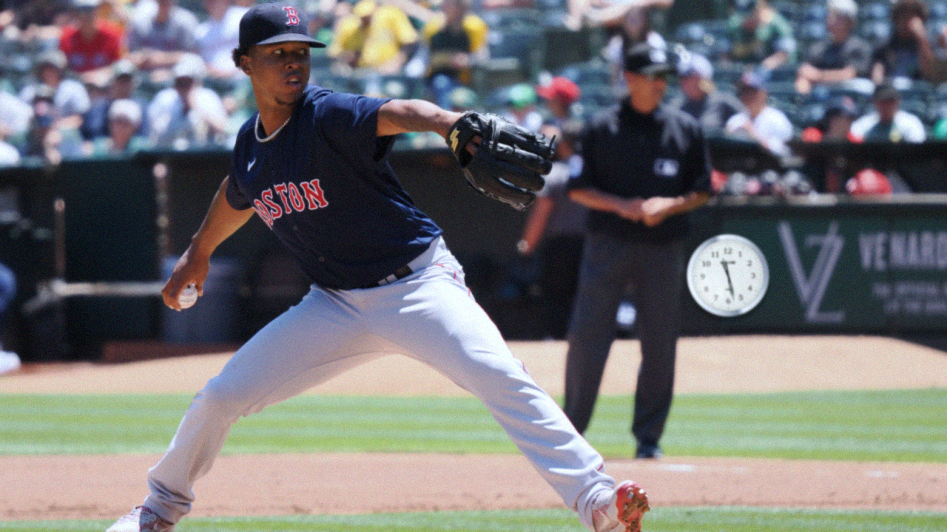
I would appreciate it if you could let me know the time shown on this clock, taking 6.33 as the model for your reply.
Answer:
11.28
